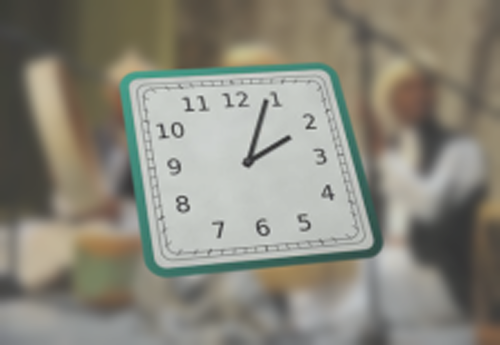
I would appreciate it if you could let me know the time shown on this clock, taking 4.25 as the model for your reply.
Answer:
2.04
